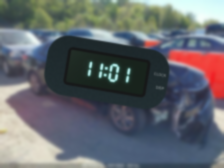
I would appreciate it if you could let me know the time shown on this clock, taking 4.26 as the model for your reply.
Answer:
11.01
